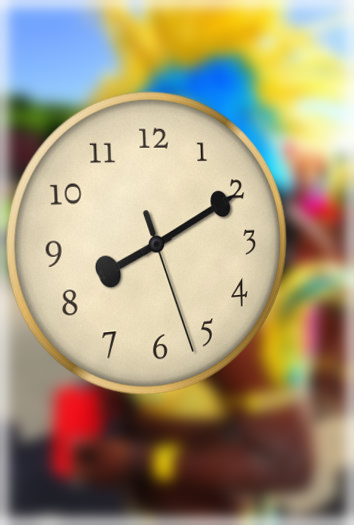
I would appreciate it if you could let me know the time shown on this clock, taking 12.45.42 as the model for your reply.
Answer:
8.10.27
